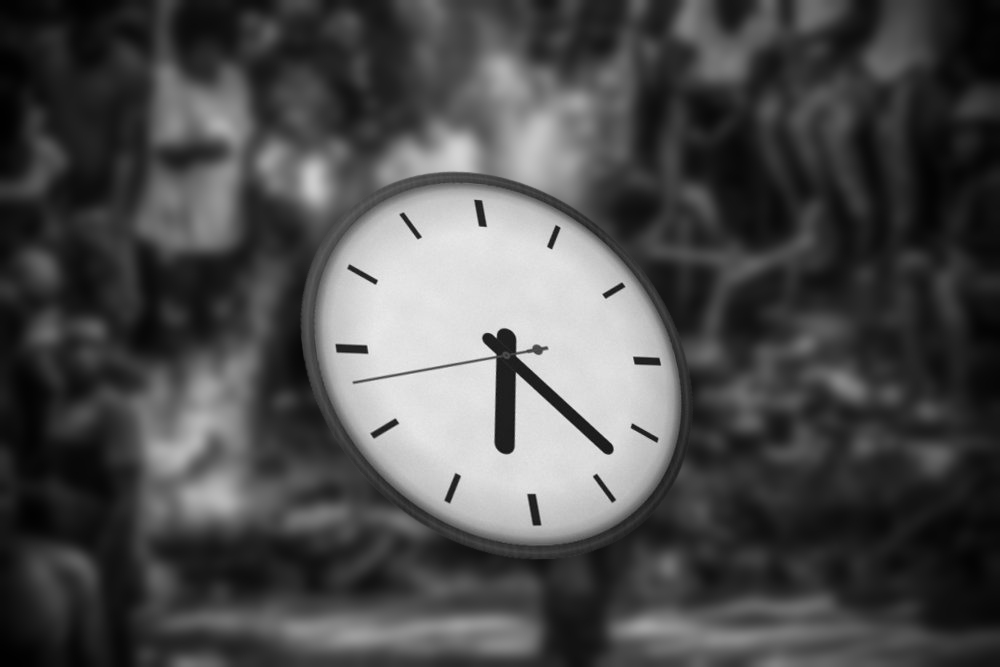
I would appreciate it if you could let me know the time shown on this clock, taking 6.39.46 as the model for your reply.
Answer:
6.22.43
